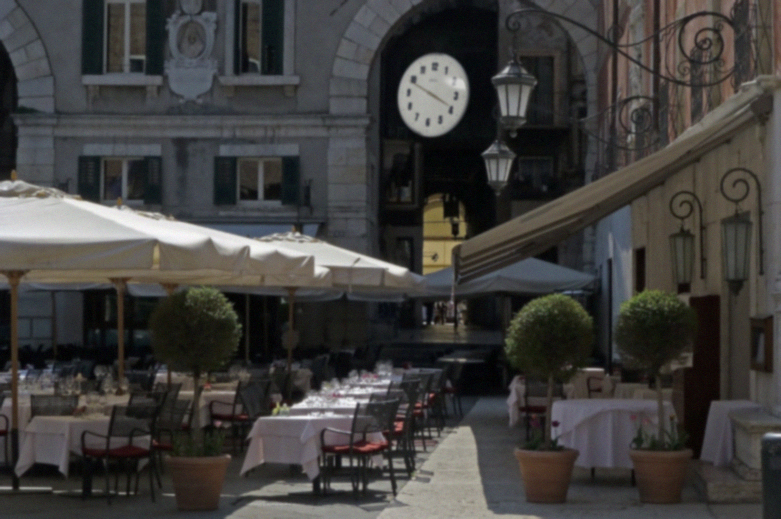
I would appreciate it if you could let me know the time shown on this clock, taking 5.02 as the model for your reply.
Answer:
3.49
